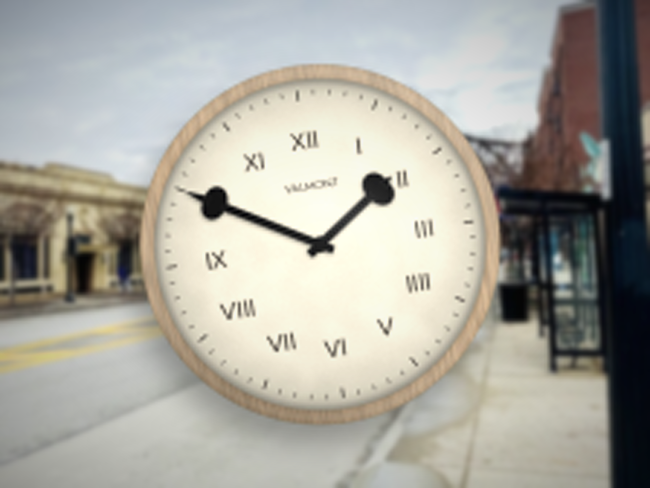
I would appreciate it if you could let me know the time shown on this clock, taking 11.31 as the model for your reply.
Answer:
1.50
